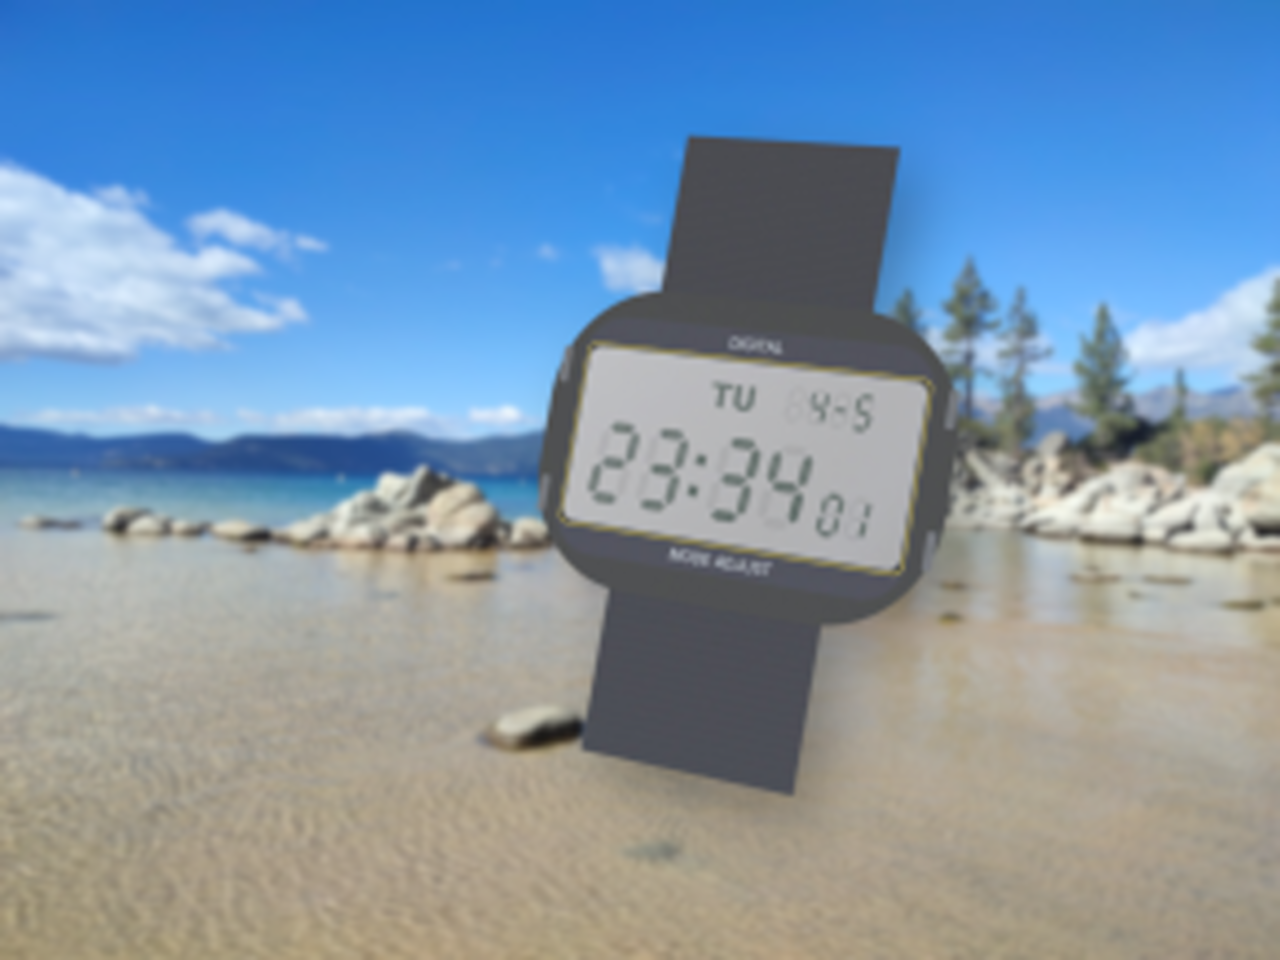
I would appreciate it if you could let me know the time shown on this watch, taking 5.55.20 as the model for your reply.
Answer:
23.34.01
